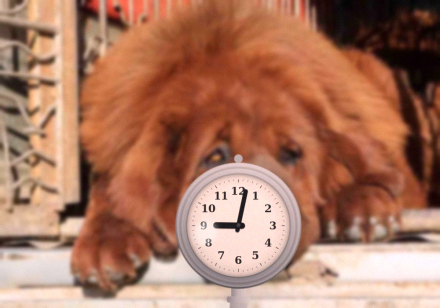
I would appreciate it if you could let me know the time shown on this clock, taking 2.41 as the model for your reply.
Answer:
9.02
